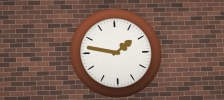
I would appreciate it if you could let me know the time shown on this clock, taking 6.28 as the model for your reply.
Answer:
1.47
